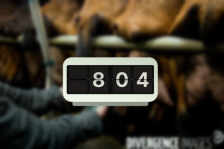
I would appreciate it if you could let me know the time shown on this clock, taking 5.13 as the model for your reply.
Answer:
8.04
